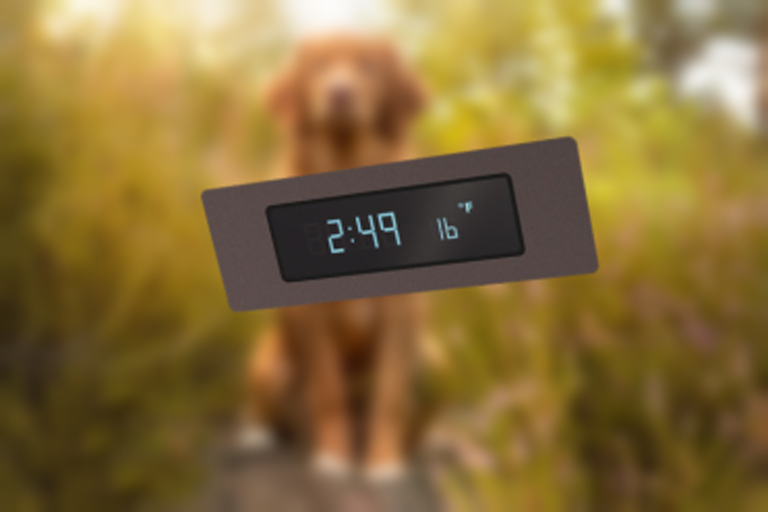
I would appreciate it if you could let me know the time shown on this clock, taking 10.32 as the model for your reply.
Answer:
2.49
